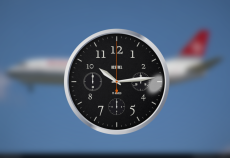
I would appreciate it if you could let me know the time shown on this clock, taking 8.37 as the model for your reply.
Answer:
10.14
